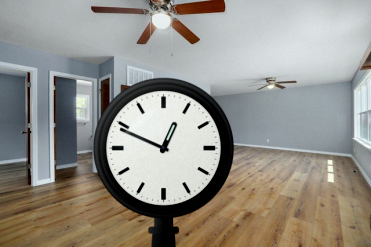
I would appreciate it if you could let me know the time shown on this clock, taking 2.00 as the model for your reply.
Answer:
12.49
